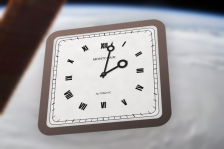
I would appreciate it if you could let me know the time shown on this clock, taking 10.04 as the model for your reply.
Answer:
2.02
